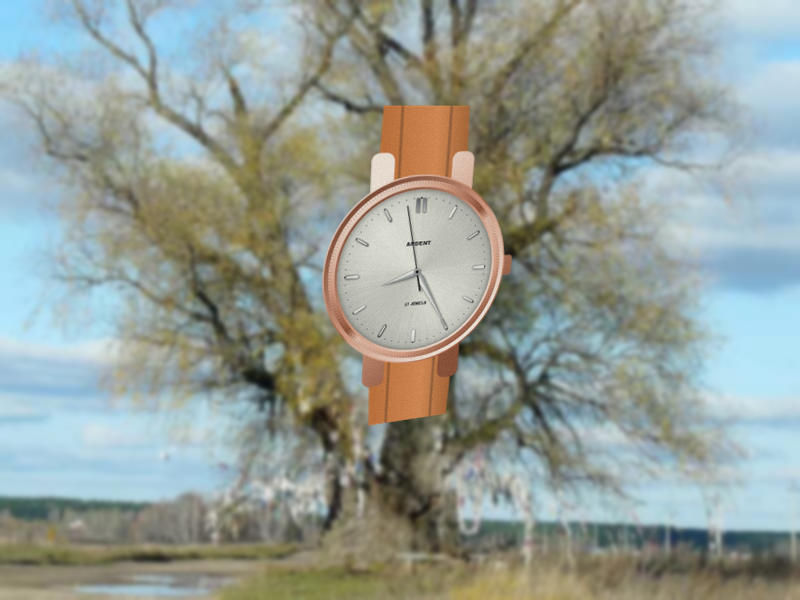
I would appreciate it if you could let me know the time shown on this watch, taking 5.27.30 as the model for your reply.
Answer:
8.24.58
